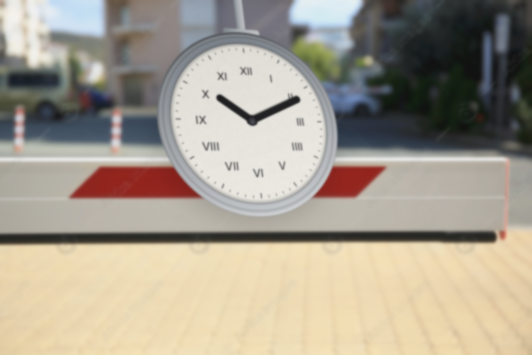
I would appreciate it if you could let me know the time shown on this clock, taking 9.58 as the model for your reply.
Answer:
10.11
